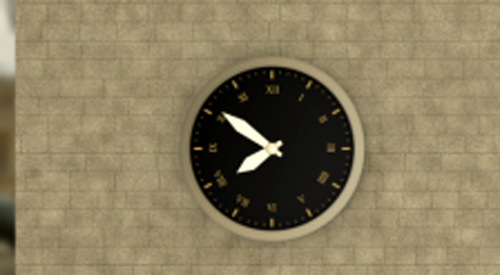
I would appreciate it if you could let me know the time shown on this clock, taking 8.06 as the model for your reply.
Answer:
7.51
